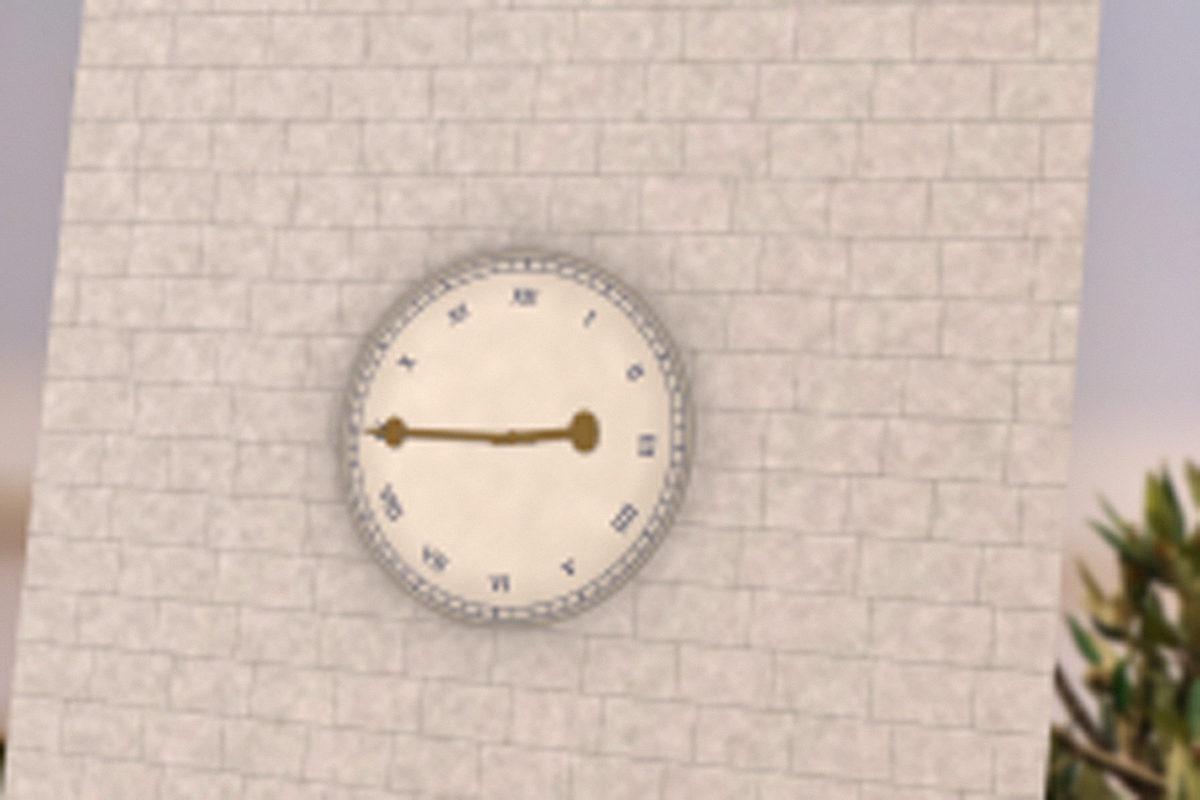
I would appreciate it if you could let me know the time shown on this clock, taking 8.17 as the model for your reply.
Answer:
2.45
